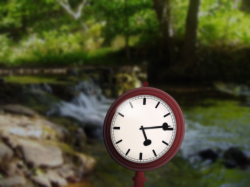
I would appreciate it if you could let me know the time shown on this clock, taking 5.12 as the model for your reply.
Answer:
5.14
